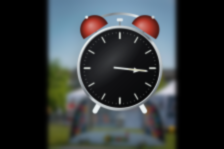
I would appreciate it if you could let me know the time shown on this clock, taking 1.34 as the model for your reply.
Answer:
3.16
